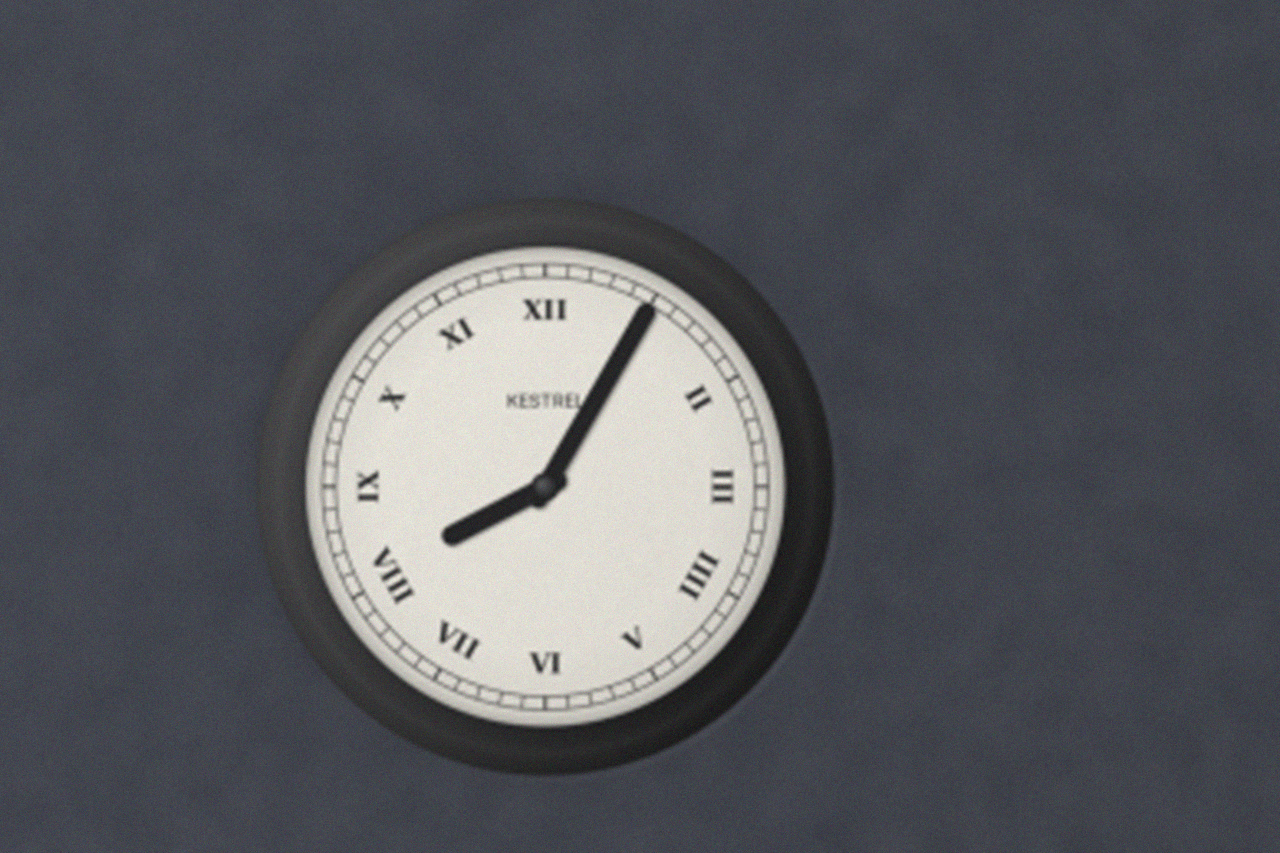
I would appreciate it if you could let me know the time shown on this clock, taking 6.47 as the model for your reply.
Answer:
8.05
